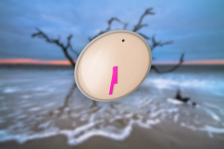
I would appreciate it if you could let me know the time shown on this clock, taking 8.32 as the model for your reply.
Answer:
5.29
